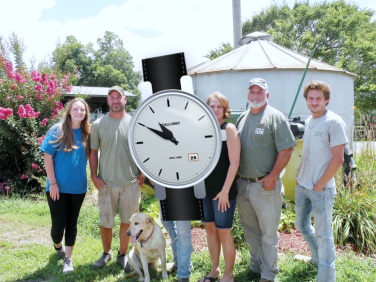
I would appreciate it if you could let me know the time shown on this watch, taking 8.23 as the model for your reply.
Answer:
10.50
